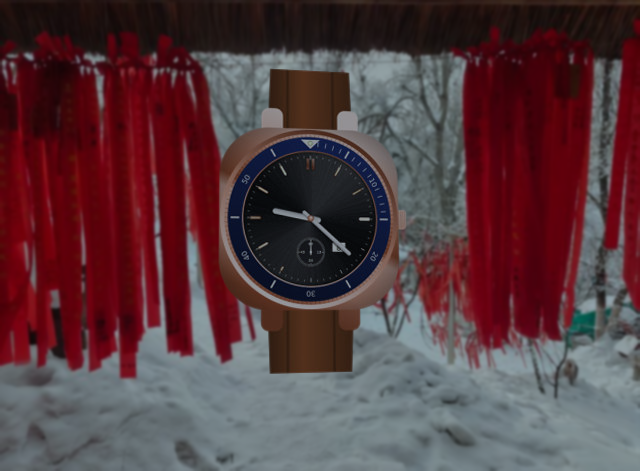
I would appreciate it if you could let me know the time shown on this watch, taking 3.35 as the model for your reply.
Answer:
9.22
